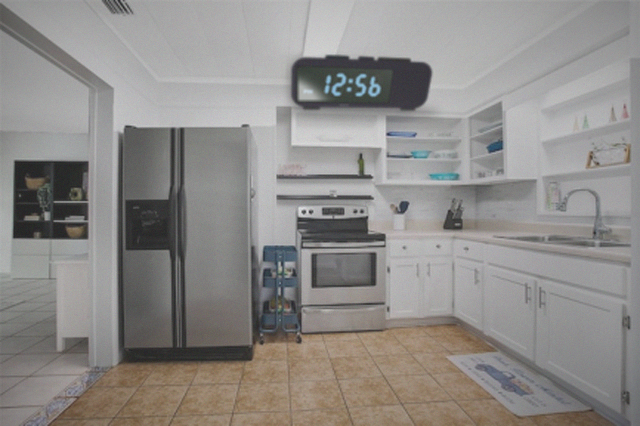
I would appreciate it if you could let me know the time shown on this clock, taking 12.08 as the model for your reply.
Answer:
12.56
